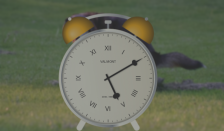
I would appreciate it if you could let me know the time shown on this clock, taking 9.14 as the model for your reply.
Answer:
5.10
